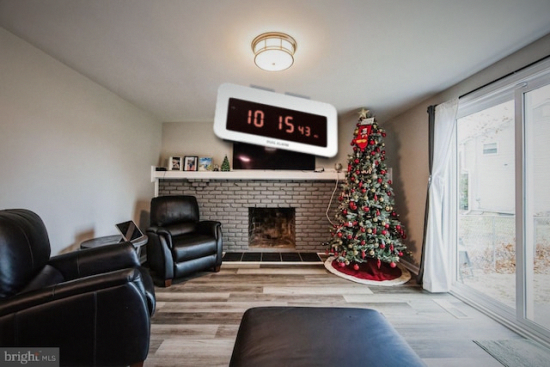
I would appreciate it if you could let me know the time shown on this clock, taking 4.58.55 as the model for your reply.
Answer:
10.15.43
